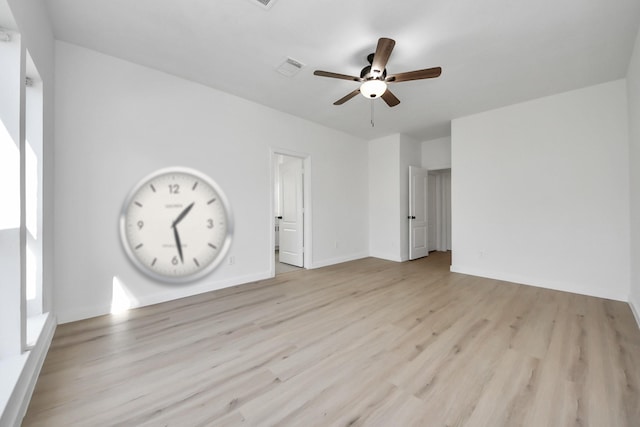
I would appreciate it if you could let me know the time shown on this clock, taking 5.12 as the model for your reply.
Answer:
1.28
